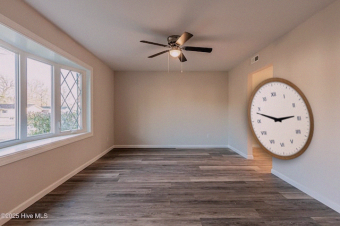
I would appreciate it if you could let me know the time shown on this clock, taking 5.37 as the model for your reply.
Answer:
2.48
